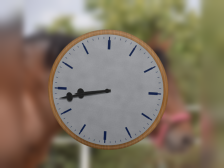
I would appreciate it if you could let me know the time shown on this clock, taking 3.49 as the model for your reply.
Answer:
8.43
